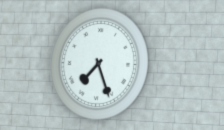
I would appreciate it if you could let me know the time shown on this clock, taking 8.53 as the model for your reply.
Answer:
7.26
